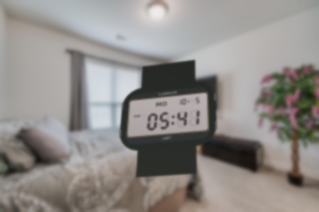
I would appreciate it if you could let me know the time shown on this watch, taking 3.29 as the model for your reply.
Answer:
5.41
